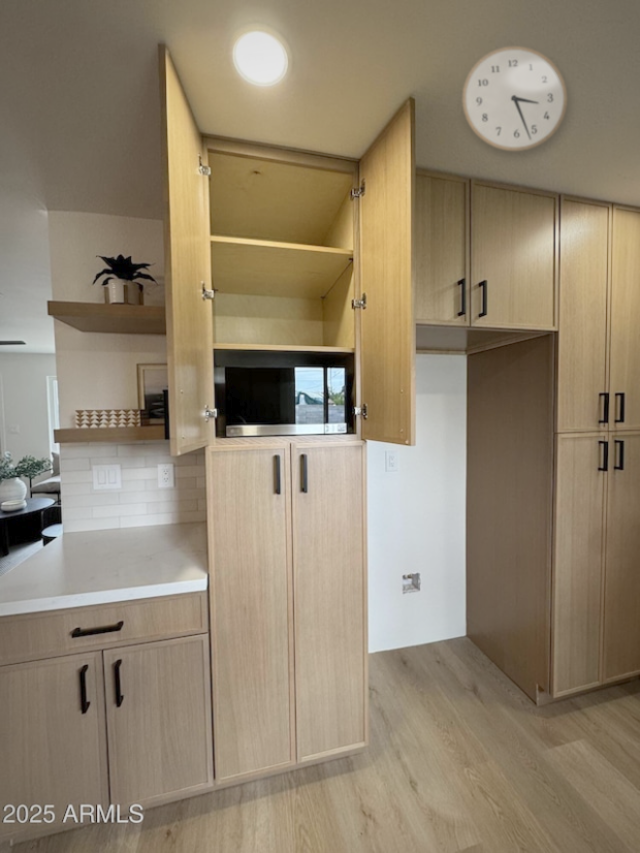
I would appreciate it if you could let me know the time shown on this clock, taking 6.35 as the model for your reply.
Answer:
3.27
